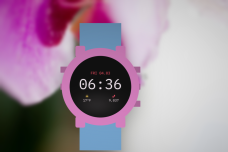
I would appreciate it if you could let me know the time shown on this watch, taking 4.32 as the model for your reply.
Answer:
6.36
